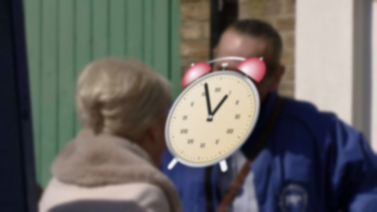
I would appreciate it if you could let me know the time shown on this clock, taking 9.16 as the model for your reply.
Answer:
12.56
